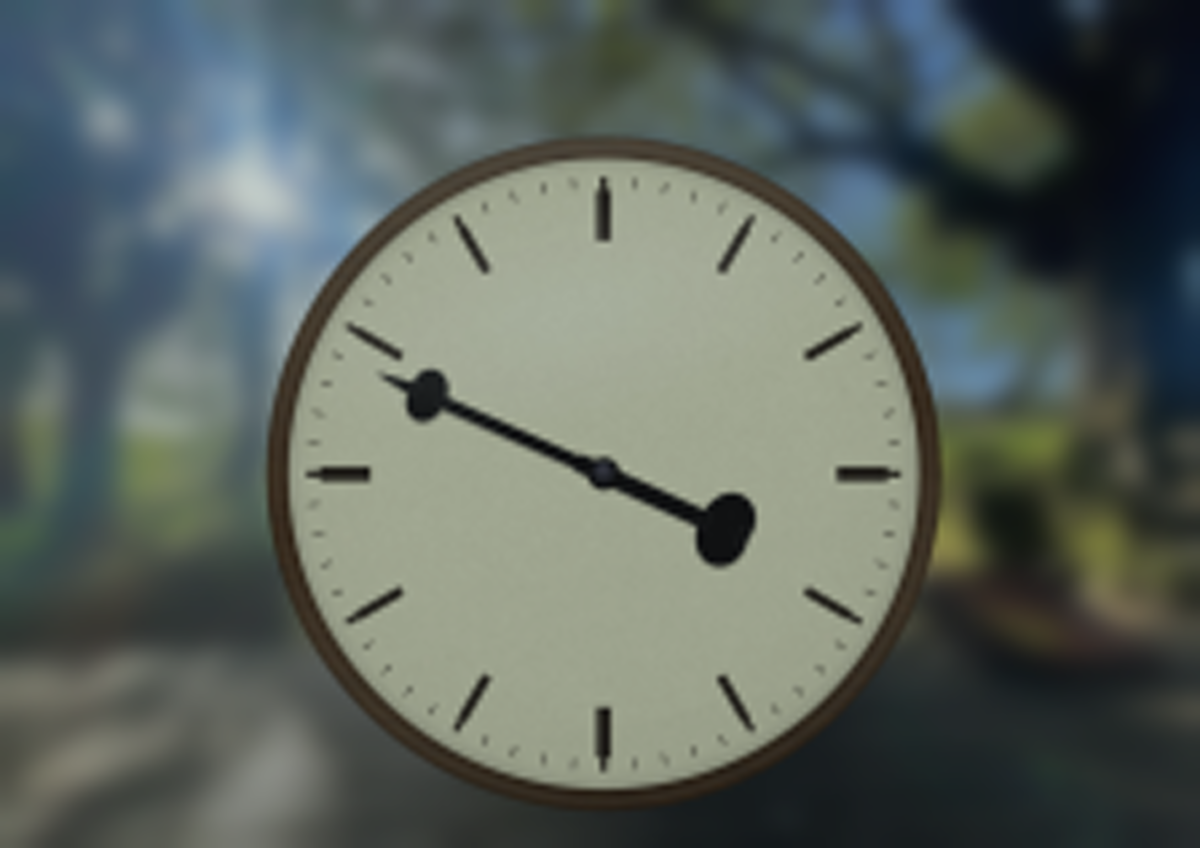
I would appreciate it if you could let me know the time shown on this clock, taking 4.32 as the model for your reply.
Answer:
3.49
